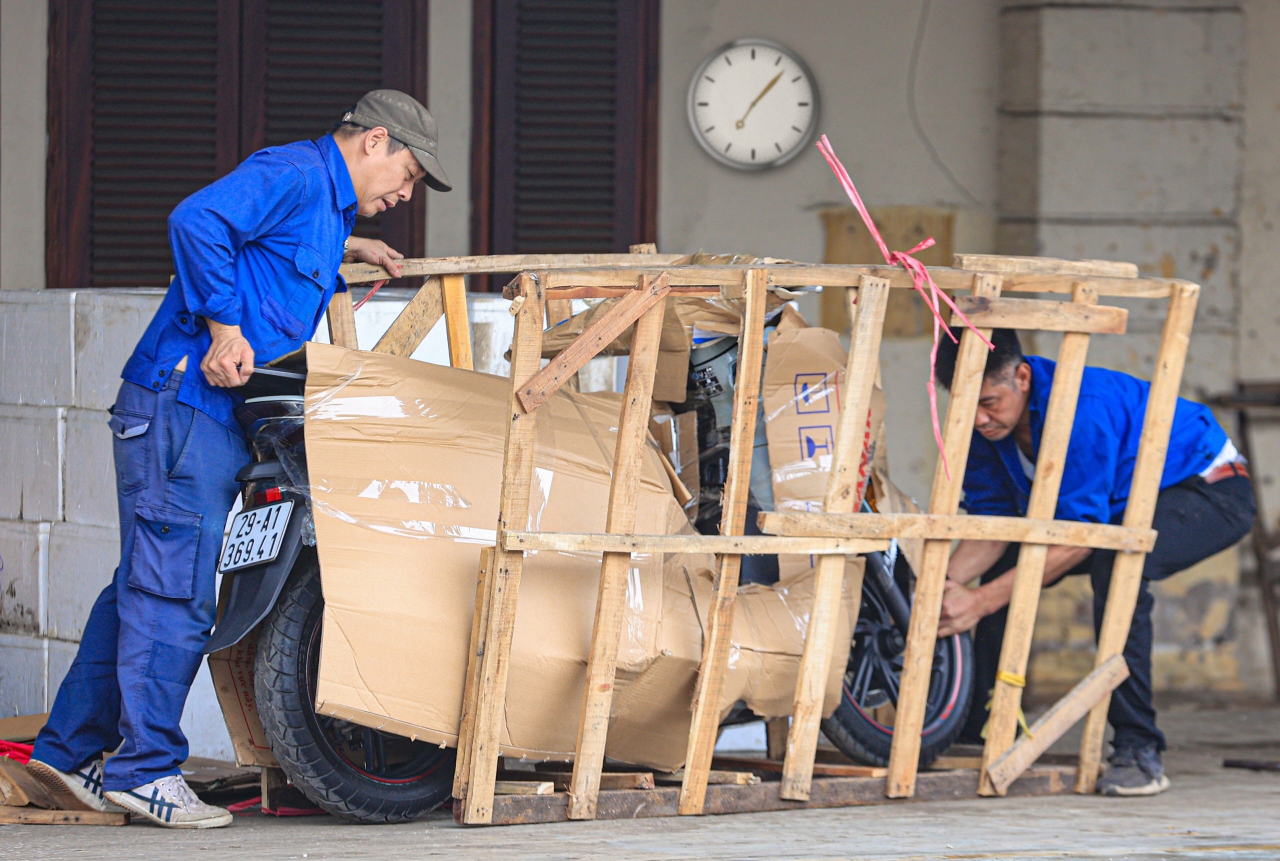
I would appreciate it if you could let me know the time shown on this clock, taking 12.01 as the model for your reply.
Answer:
7.07
